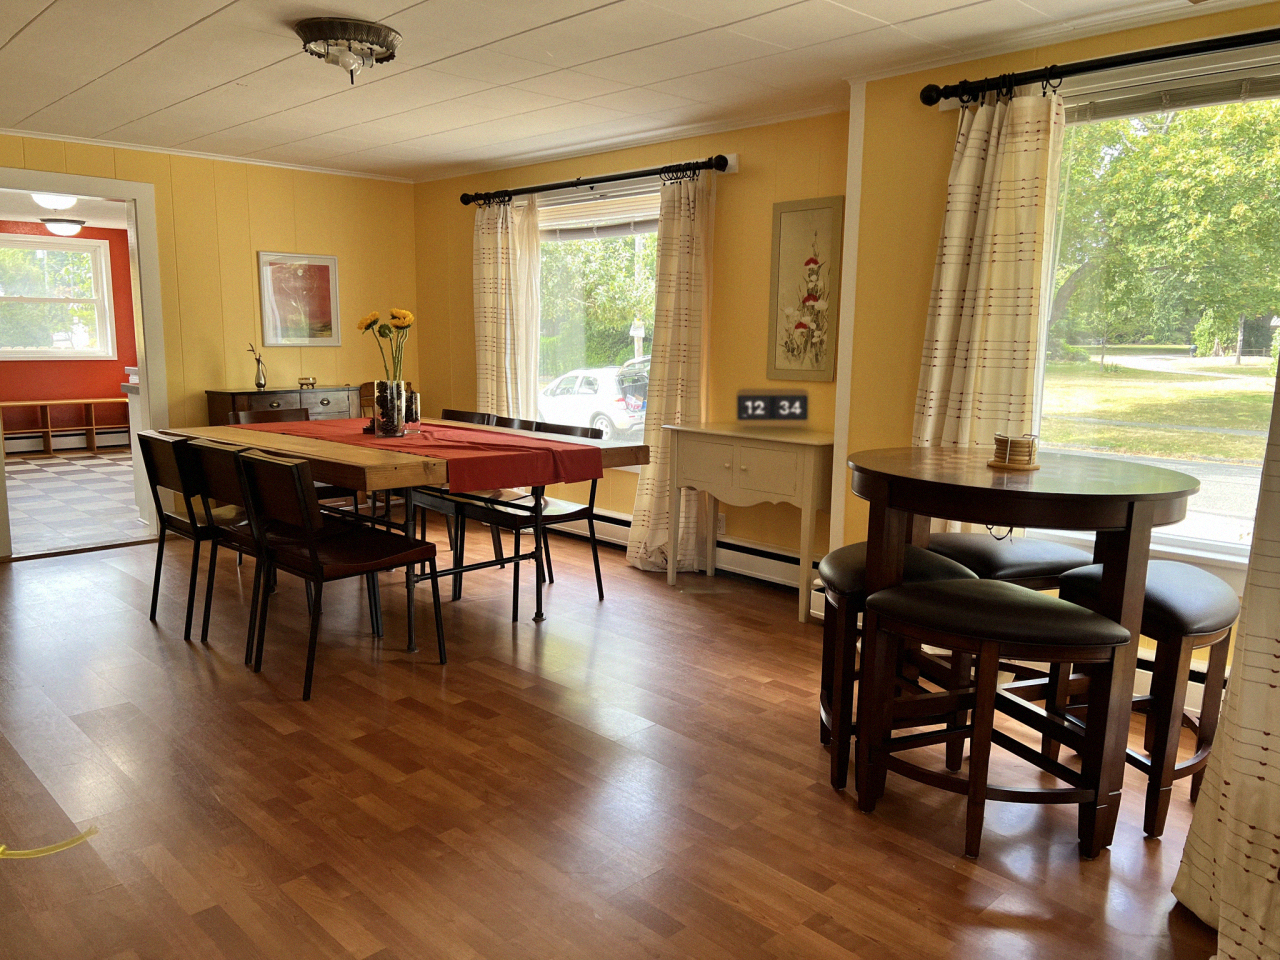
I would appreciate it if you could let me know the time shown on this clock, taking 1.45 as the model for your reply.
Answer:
12.34
